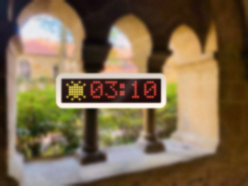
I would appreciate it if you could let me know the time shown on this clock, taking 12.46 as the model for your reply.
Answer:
3.10
